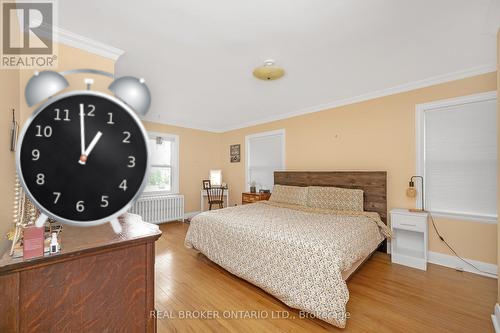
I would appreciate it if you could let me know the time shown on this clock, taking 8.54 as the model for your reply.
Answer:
12.59
